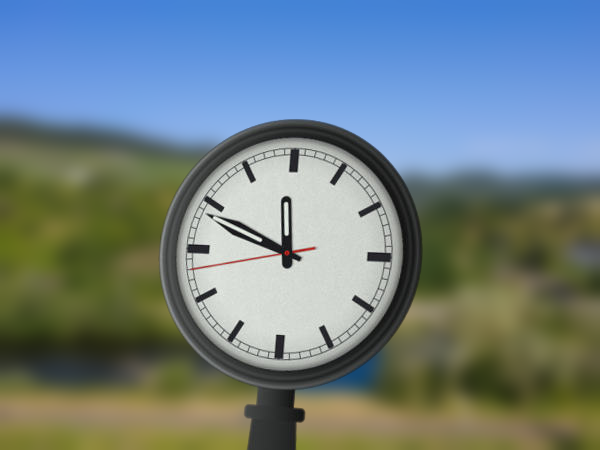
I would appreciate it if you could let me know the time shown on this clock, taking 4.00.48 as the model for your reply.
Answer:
11.48.43
